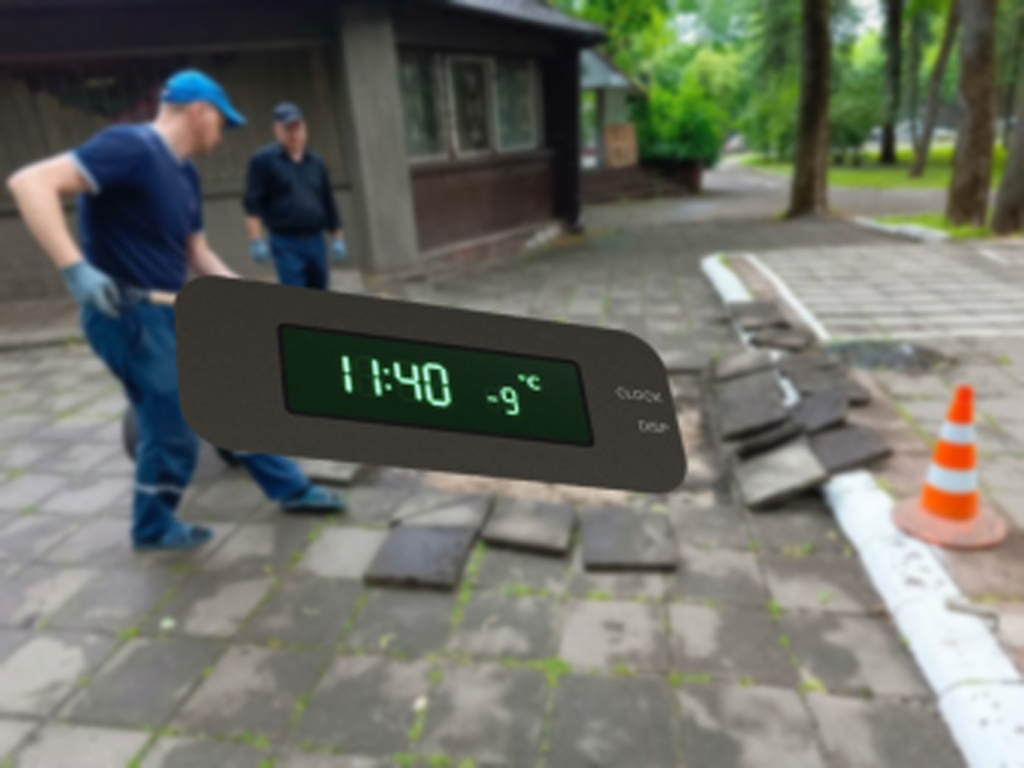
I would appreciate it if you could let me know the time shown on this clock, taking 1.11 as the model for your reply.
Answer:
11.40
